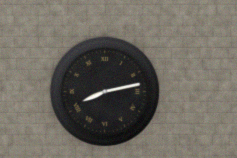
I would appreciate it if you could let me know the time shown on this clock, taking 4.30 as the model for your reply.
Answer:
8.13
